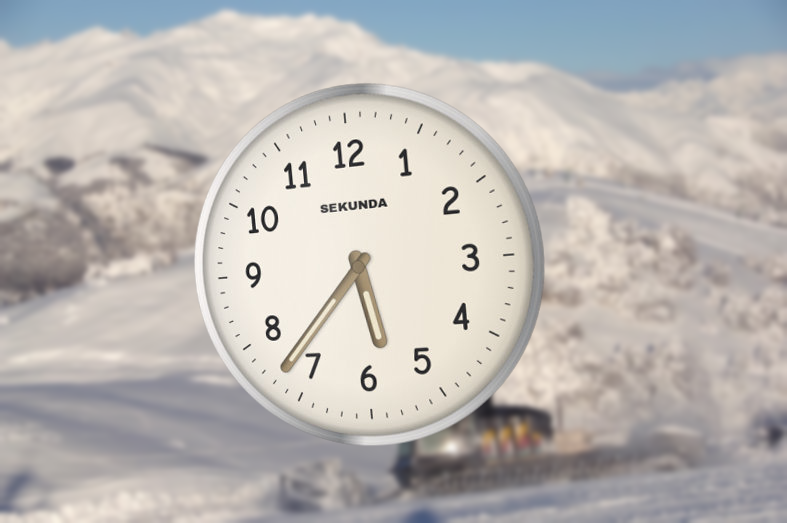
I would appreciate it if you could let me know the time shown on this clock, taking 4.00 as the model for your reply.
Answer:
5.37
